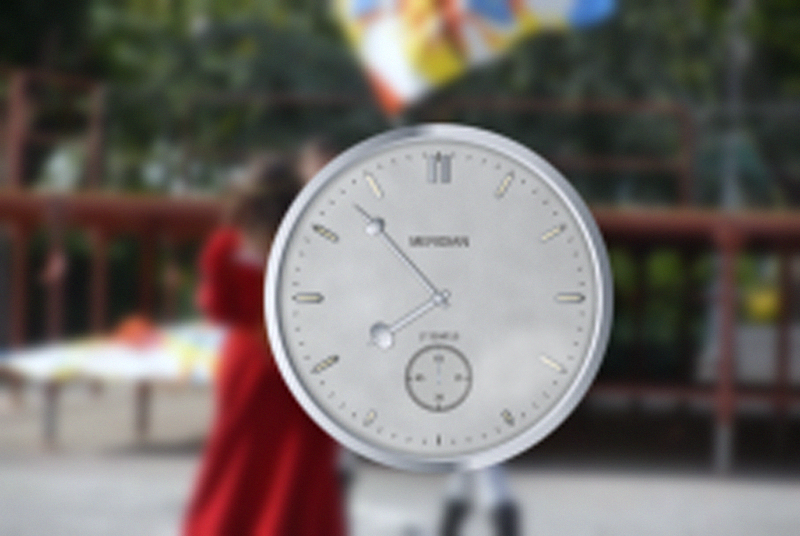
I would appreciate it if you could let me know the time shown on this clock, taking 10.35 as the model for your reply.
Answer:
7.53
